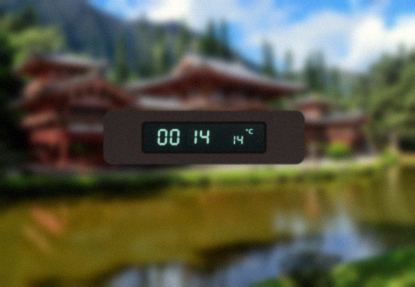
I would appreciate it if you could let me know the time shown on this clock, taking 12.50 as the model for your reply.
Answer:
0.14
